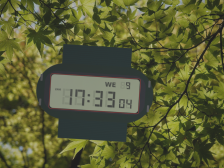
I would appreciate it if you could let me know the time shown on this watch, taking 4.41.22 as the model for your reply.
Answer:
17.33.04
